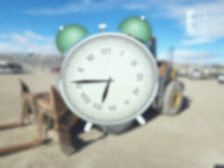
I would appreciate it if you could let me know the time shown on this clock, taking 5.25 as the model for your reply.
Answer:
6.46
